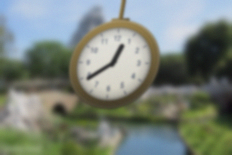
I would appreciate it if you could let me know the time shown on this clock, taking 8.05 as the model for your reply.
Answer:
12.39
